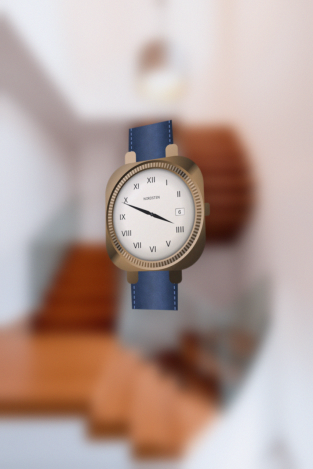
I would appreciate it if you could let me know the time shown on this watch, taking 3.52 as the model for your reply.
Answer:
3.49
